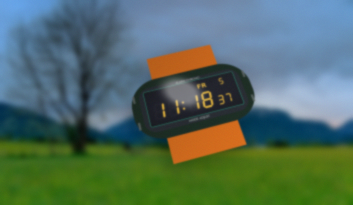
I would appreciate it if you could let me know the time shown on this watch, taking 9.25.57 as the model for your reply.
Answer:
11.18.37
